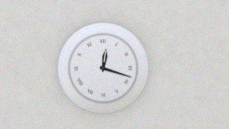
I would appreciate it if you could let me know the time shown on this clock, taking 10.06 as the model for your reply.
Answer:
12.18
